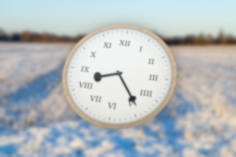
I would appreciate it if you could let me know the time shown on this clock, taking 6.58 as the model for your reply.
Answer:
8.24
